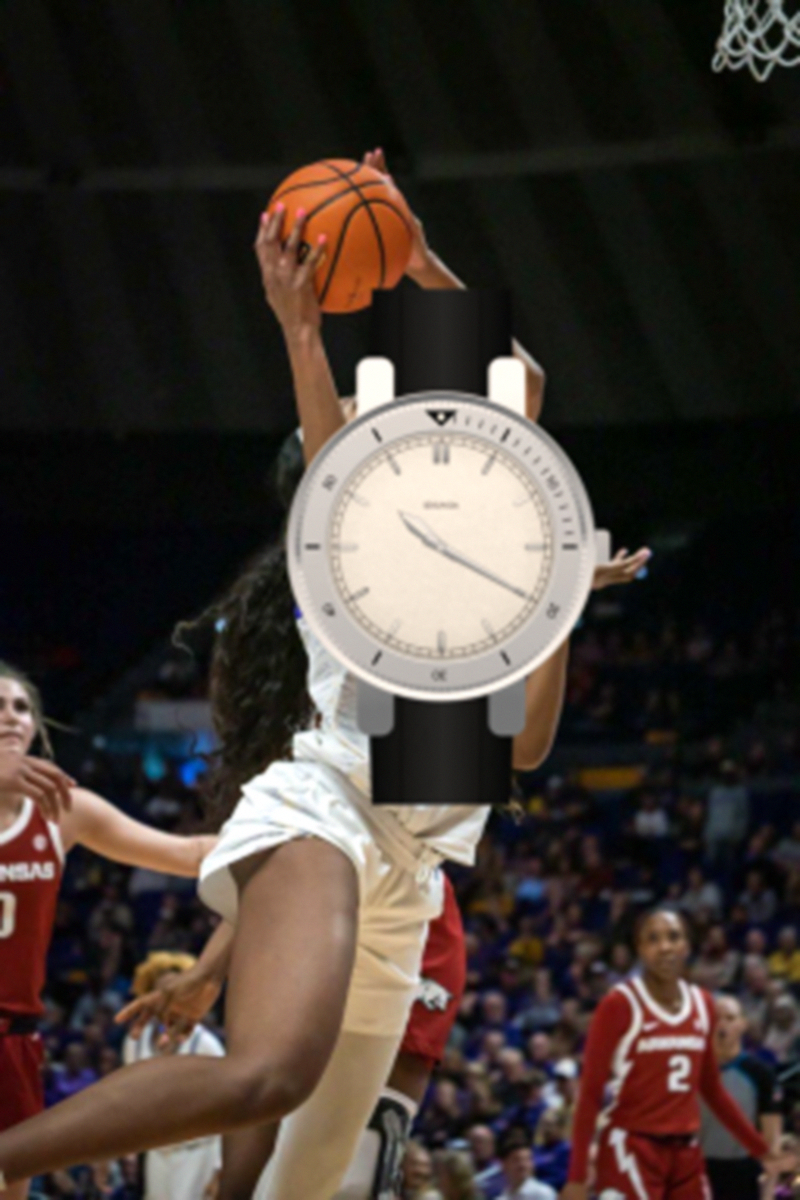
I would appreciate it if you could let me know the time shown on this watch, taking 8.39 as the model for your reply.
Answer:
10.20
